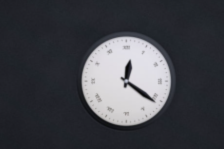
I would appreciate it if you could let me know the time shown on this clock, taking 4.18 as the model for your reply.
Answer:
12.21
